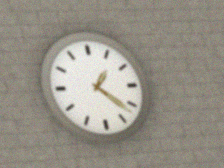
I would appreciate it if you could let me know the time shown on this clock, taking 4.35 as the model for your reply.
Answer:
1.22
